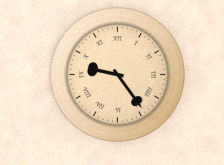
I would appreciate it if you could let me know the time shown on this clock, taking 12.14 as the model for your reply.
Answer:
9.24
